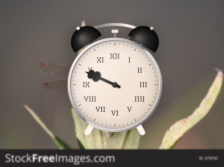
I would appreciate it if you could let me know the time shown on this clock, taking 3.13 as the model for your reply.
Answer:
9.49
